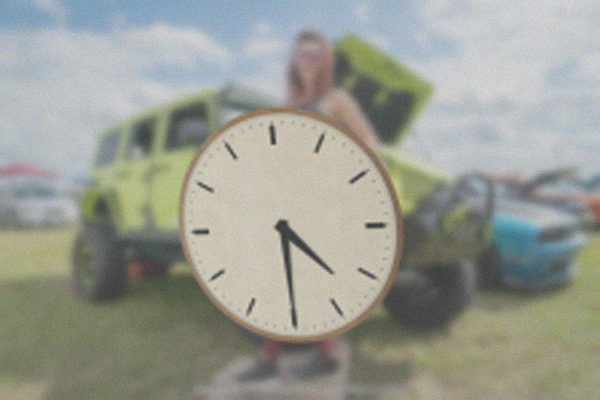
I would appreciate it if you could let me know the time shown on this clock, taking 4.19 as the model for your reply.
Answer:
4.30
